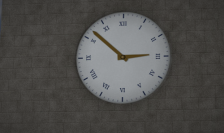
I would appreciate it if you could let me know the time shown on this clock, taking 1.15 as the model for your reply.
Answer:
2.52
